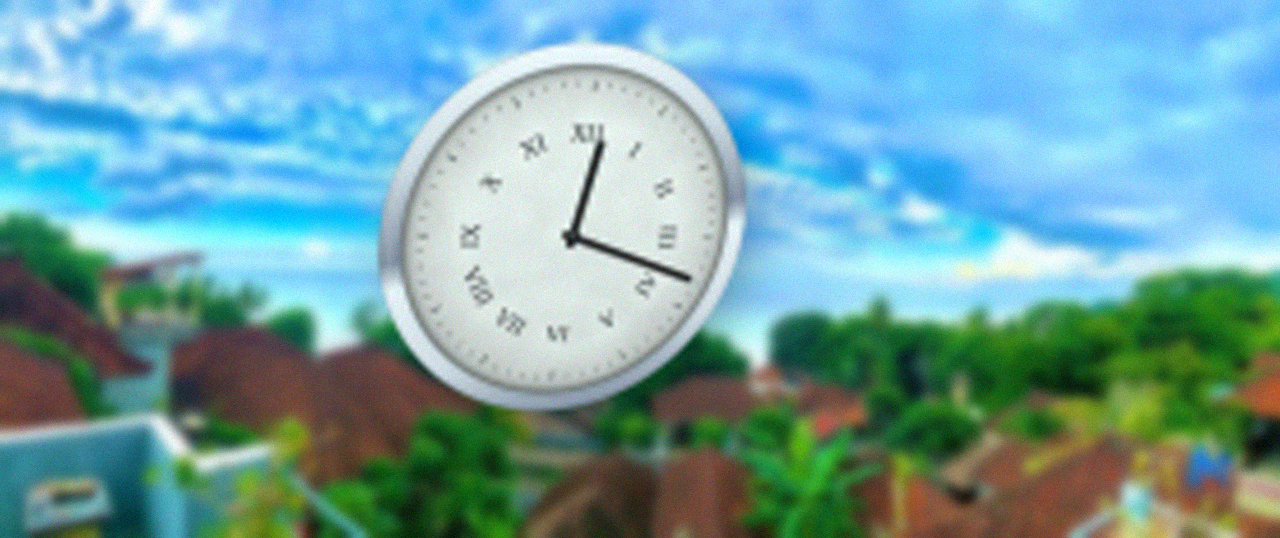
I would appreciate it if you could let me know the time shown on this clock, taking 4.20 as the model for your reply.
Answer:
12.18
